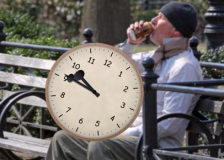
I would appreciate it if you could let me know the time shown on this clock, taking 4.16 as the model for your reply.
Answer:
9.46
